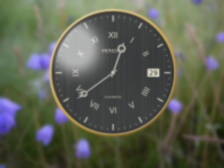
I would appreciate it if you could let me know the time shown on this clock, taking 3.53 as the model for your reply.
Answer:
12.39
